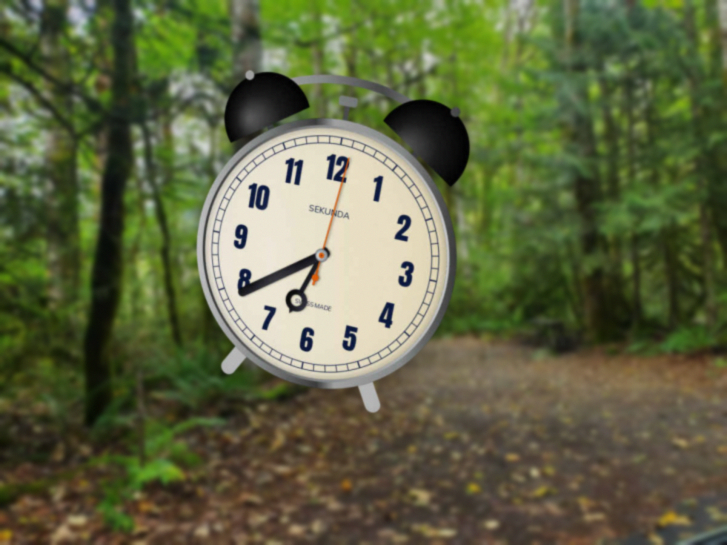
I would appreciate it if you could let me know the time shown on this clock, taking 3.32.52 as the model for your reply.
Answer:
6.39.01
